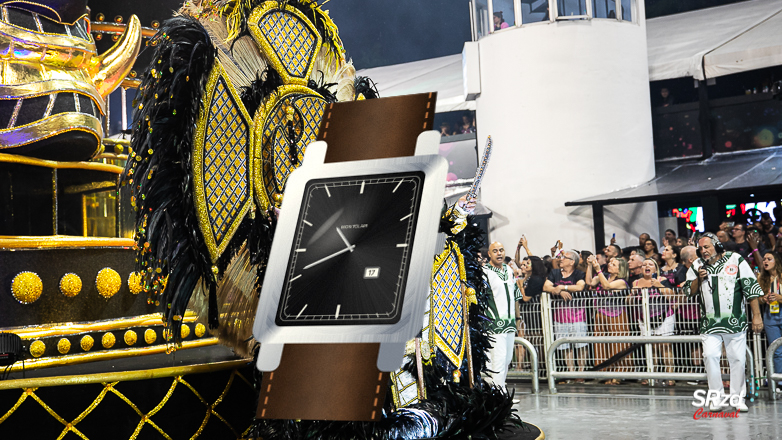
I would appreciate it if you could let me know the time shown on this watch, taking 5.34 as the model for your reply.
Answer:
10.41
